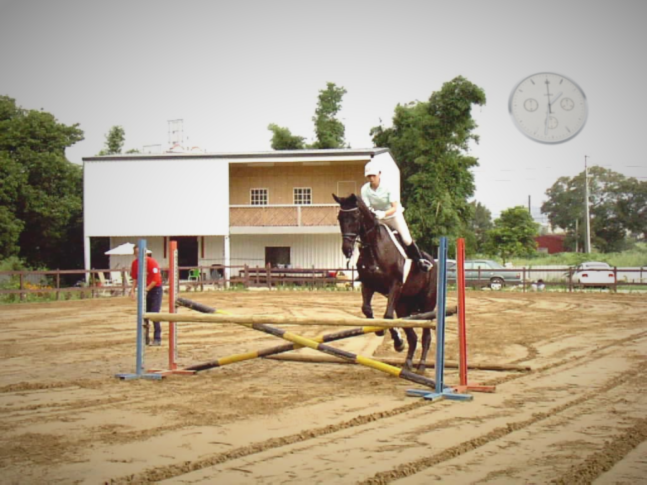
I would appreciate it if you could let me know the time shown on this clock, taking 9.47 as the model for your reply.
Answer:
1.32
